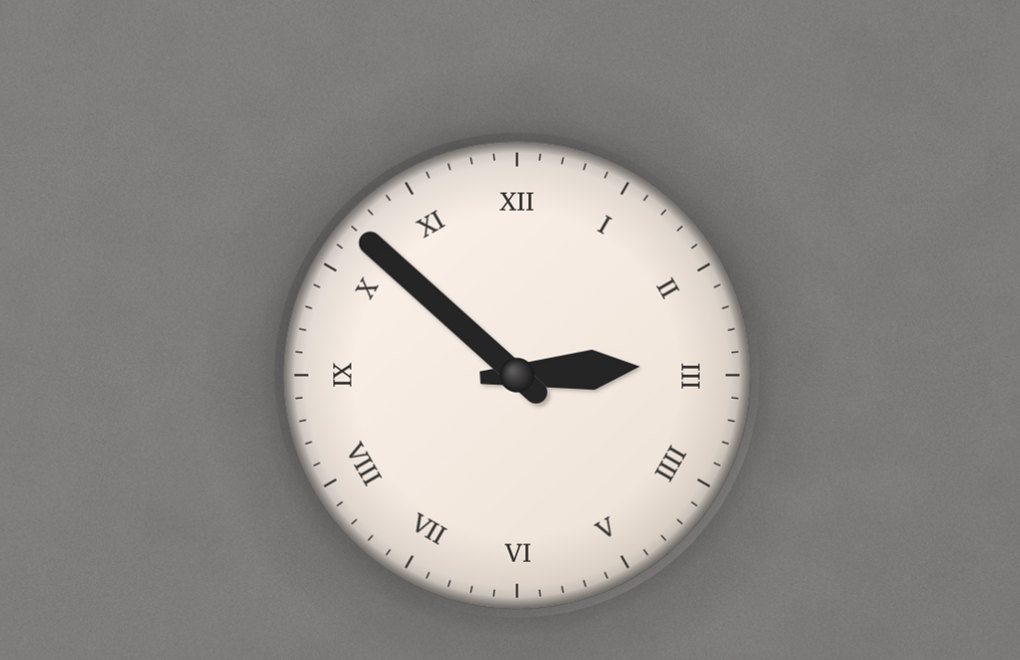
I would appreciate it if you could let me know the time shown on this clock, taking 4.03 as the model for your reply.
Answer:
2.52
